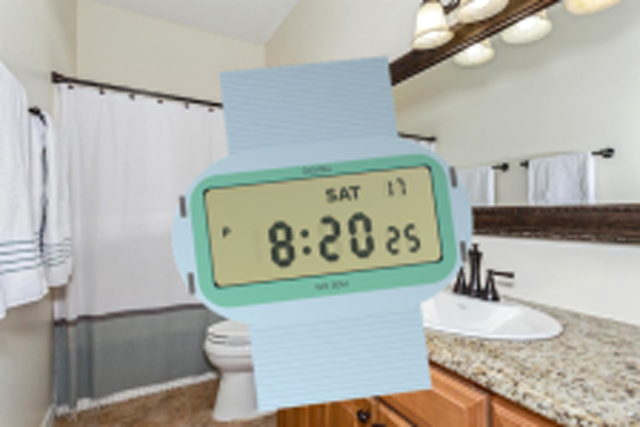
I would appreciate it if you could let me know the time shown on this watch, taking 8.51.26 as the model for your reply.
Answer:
8.20.25
